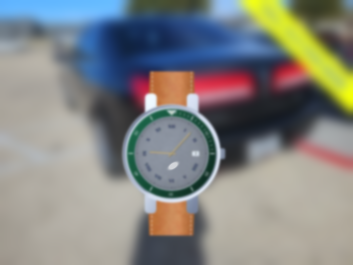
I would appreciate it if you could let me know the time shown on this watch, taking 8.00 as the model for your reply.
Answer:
9.07
